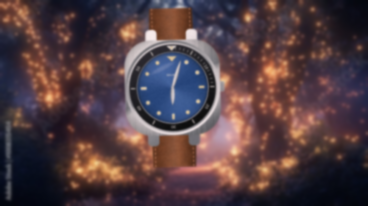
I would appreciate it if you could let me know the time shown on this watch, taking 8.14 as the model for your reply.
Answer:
6.03
